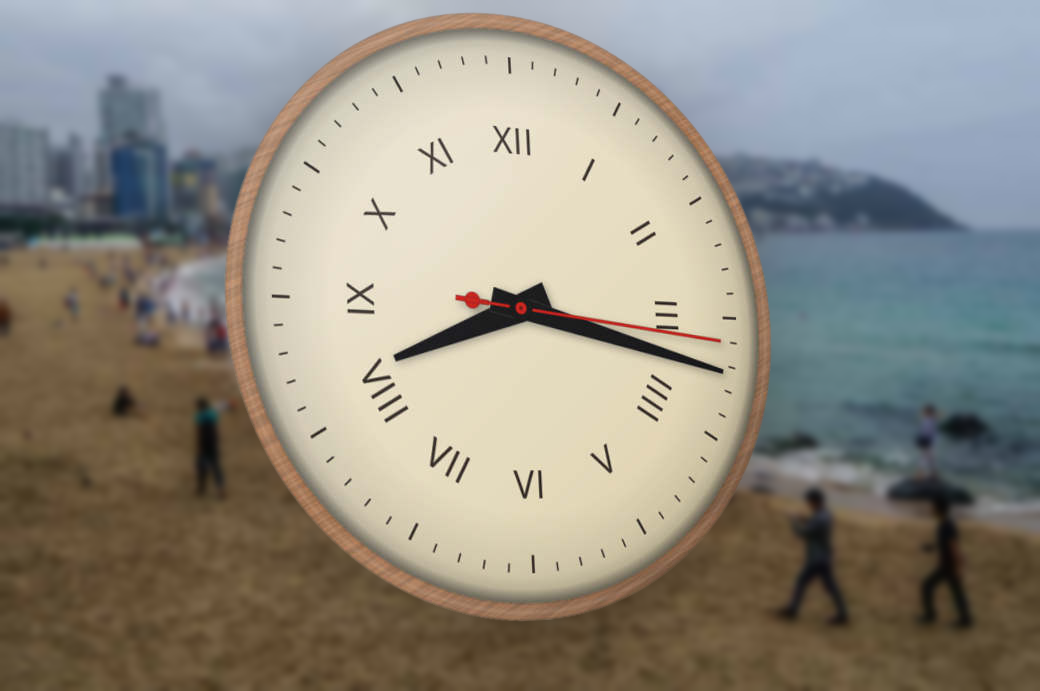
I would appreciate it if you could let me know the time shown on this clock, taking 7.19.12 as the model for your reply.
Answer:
8.17.16
